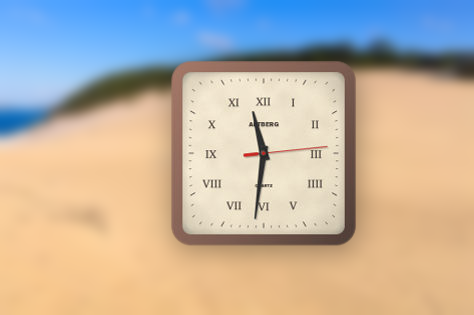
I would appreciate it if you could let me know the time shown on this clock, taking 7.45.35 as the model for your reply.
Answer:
11.31.14
